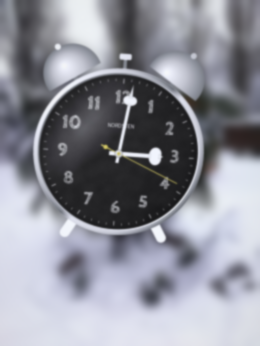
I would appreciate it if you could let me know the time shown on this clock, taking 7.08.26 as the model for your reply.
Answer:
3.01.19
